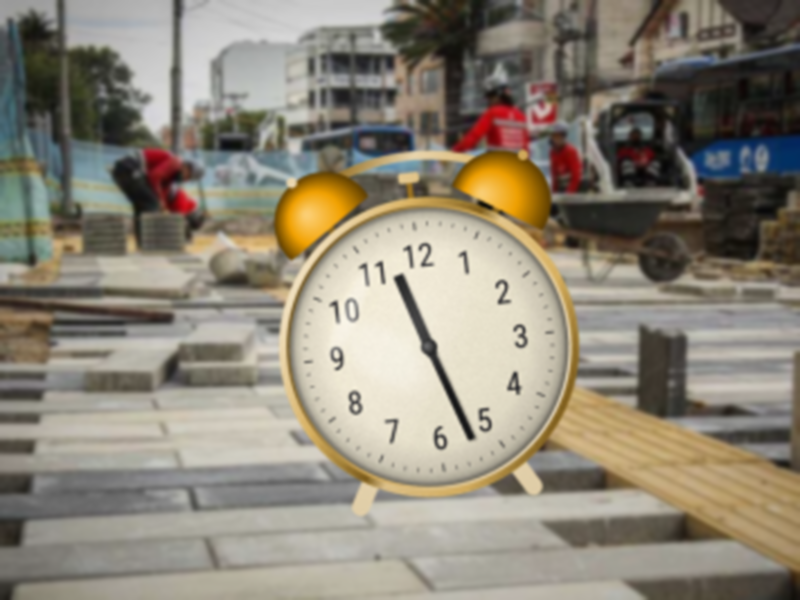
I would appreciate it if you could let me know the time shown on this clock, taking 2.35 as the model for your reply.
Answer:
11.27
